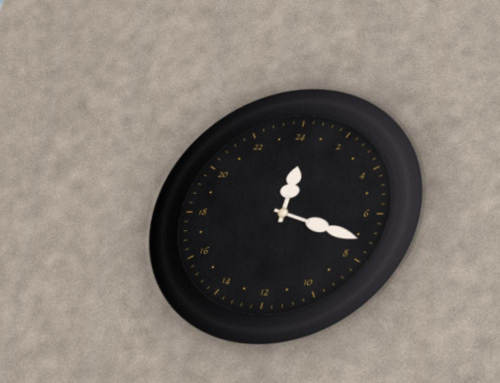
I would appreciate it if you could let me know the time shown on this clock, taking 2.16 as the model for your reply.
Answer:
0.18
